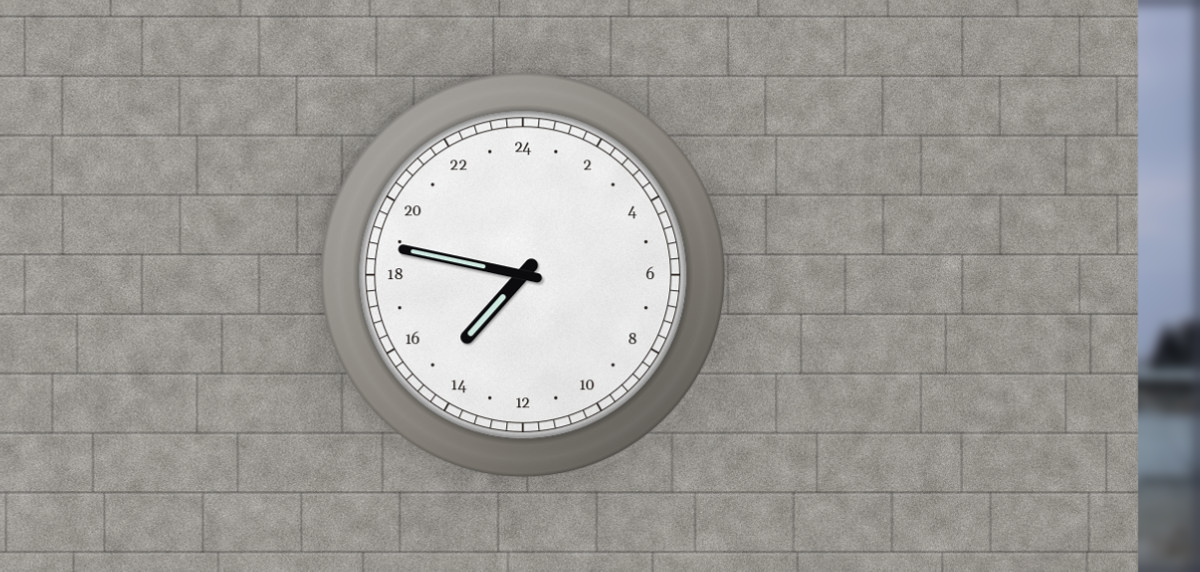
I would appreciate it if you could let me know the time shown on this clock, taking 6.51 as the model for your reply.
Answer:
14.47
